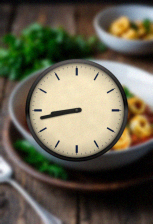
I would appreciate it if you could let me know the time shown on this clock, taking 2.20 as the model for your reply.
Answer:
8.43
